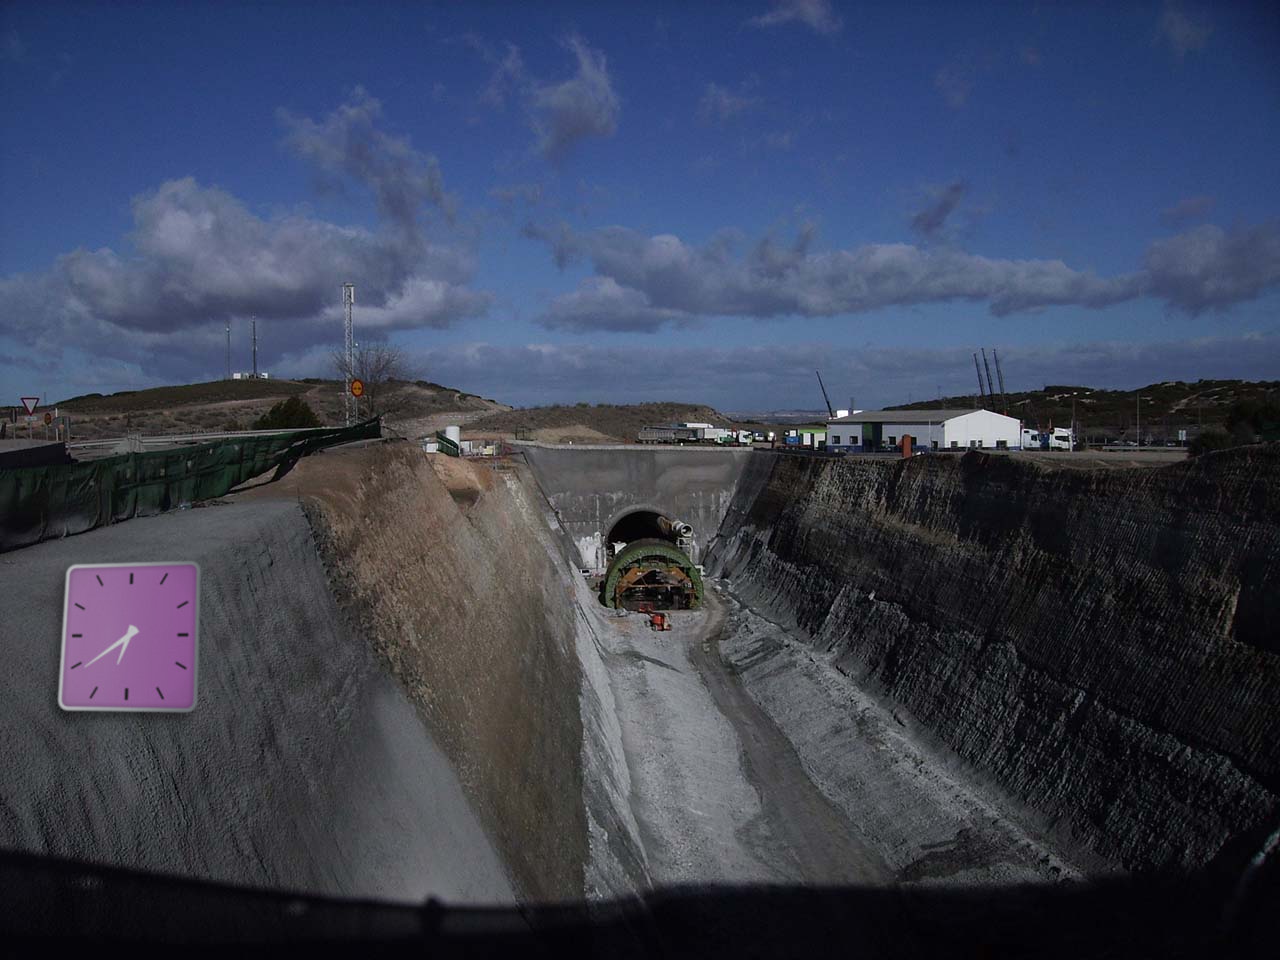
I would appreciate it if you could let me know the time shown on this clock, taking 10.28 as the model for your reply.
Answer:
6.39
